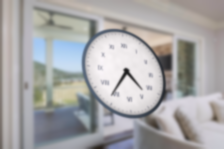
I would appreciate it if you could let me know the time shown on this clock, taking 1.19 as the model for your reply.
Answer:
4.36
